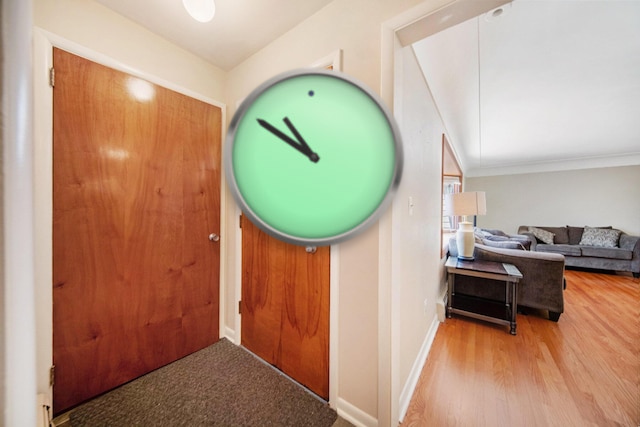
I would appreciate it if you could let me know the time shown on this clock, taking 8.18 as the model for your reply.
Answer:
10.51
